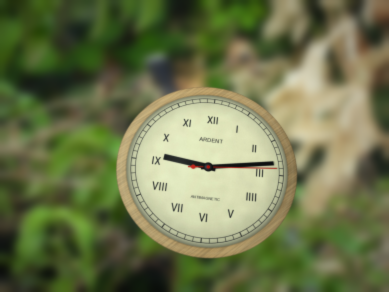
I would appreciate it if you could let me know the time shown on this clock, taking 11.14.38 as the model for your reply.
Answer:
9.13.14
